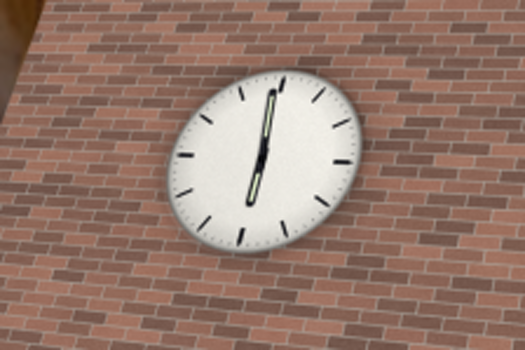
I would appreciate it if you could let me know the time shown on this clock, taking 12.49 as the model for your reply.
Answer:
5.59
